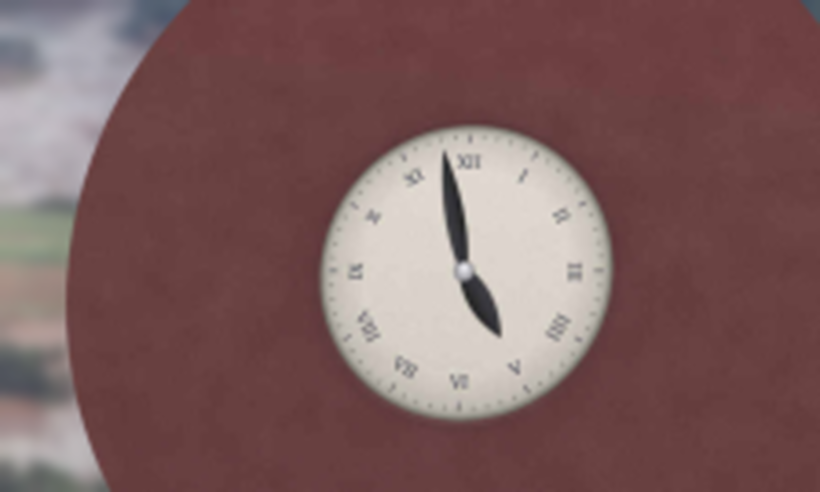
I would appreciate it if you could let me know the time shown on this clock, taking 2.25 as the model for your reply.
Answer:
4.58
